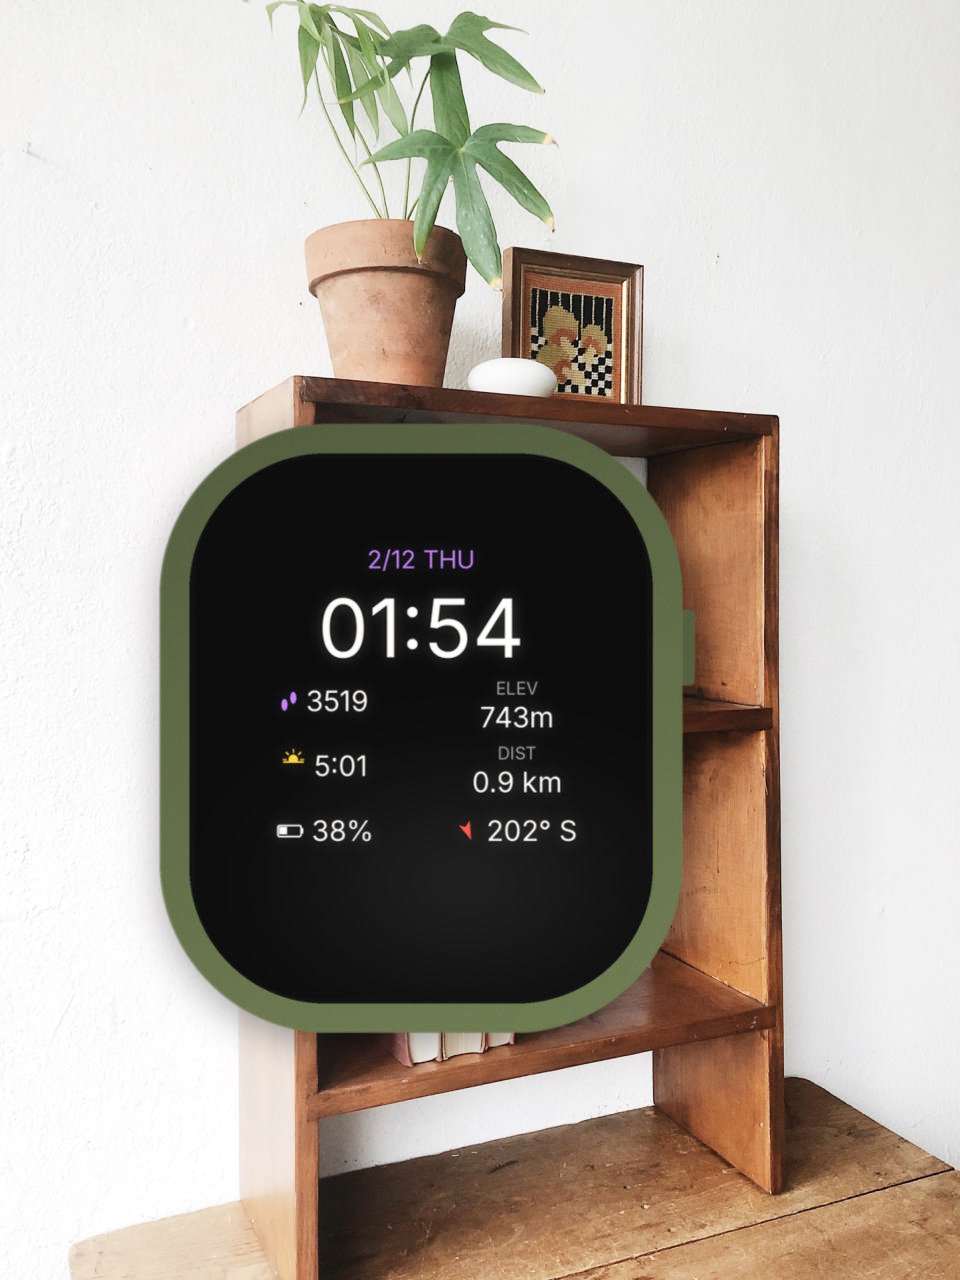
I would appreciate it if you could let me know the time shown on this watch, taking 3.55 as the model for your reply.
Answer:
1.54
